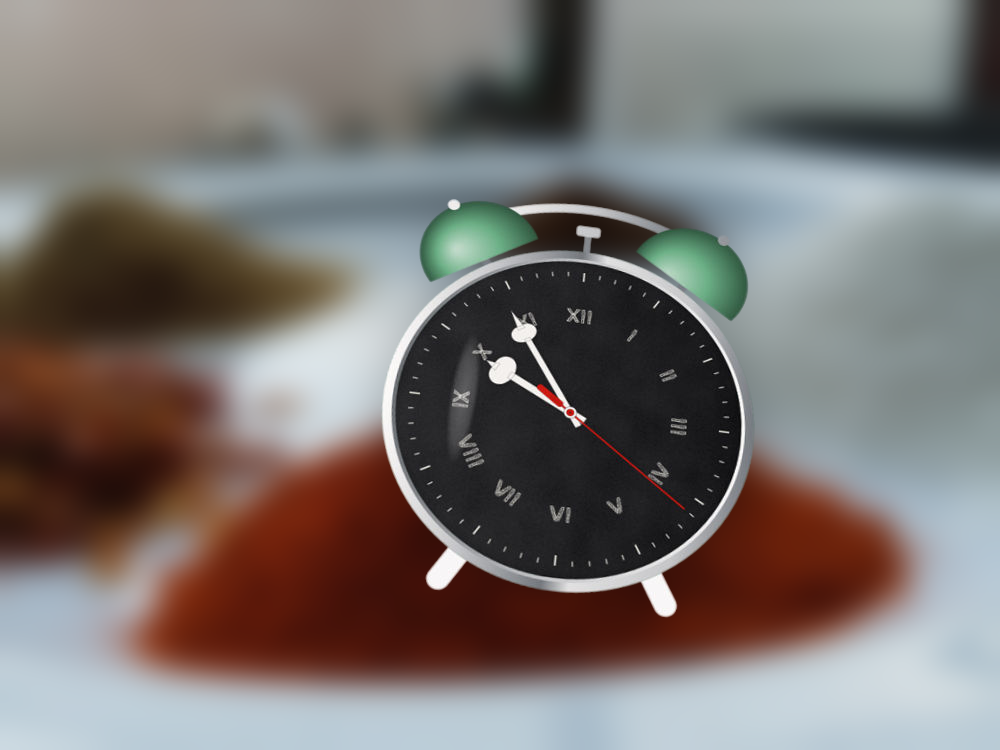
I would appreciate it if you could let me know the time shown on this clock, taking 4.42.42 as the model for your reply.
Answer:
9.54.21
